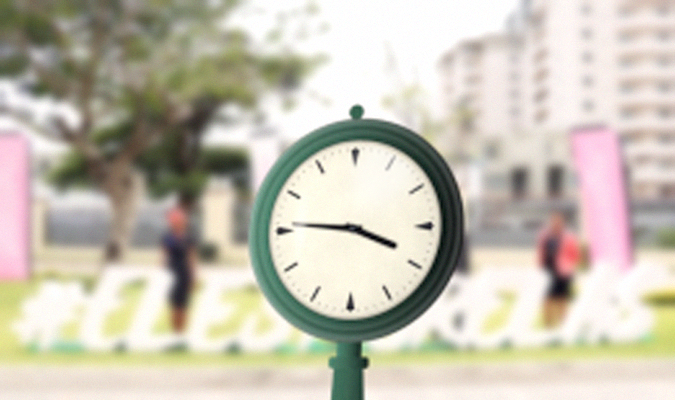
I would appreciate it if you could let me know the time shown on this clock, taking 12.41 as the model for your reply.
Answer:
3.46
